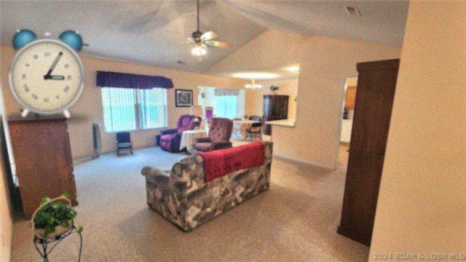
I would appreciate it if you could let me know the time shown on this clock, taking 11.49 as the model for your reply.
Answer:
3.05
